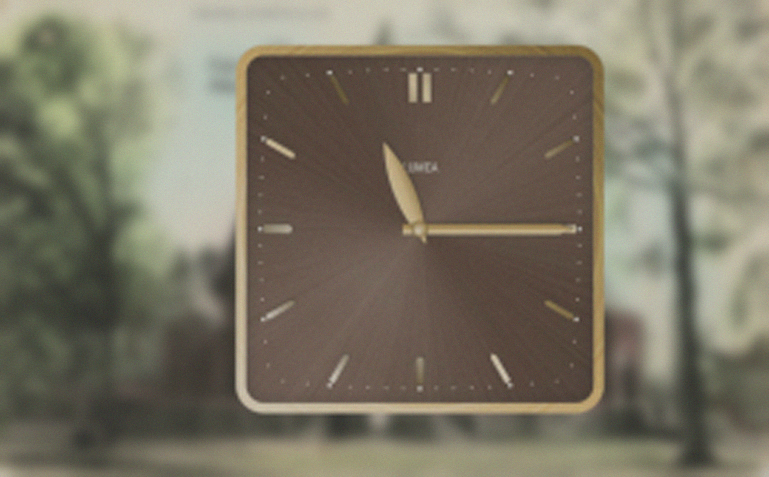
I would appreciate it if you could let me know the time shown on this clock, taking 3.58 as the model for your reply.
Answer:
11.15
